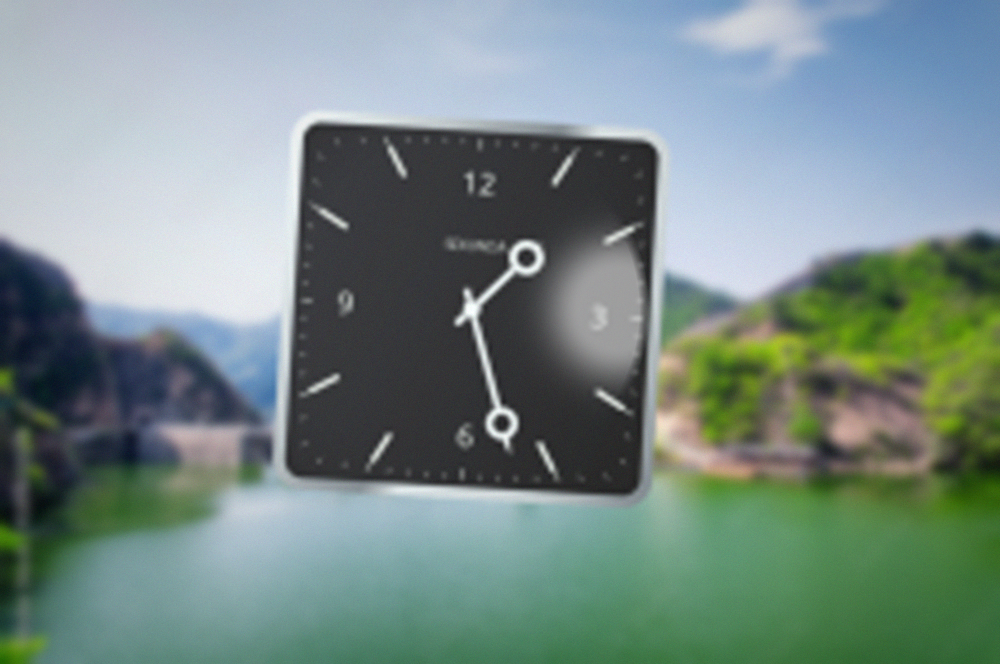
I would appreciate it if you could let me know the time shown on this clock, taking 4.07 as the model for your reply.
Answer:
1.27
